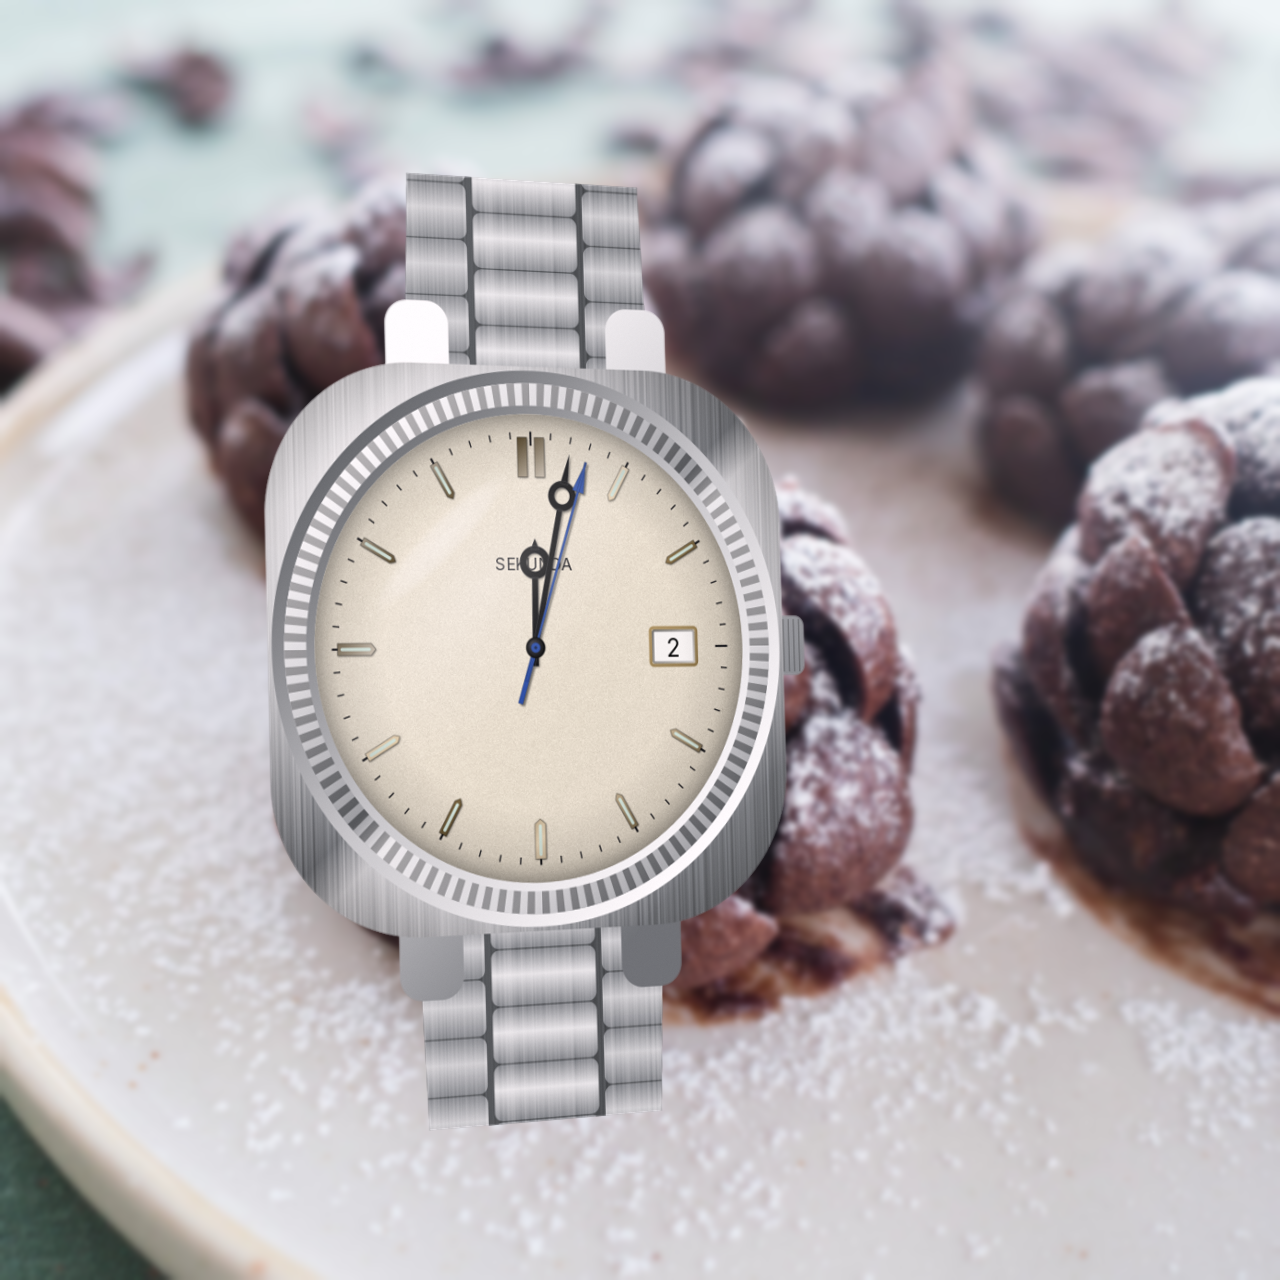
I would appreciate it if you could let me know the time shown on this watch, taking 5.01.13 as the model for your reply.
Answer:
12.02.03
